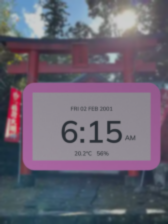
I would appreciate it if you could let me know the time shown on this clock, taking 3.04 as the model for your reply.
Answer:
6.15
